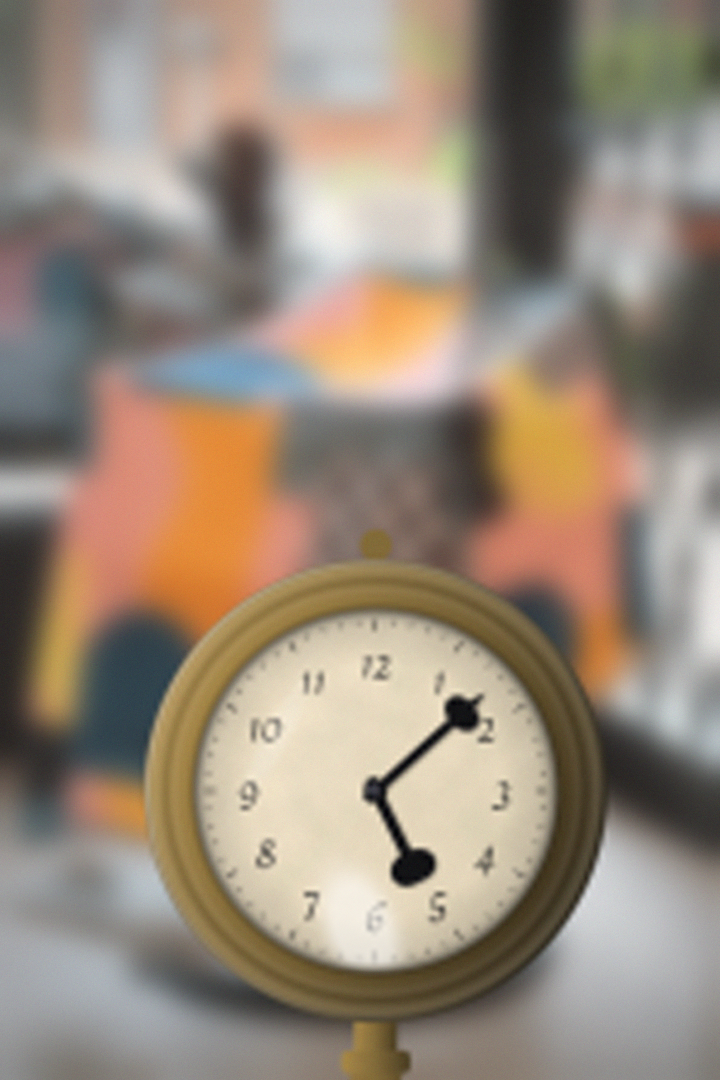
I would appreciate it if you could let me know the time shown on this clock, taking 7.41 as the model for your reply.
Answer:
5.08
